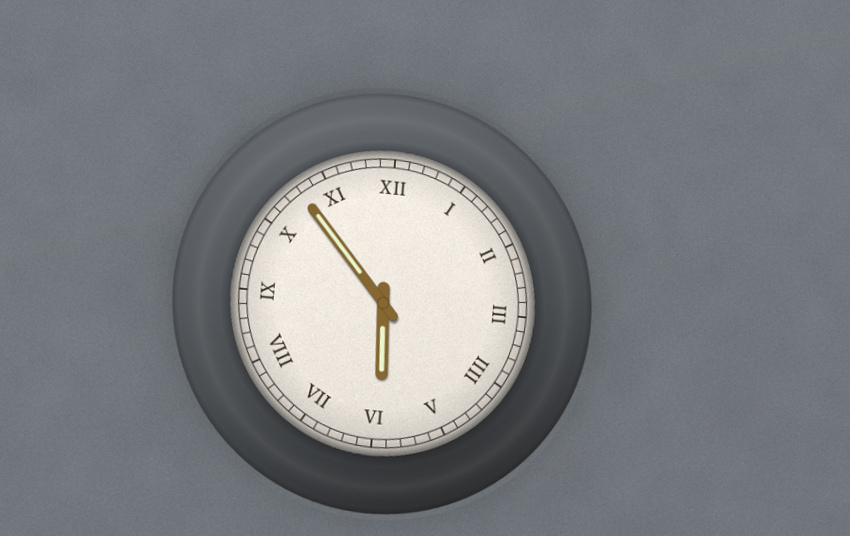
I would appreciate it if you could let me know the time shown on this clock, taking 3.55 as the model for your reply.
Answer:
5.53
